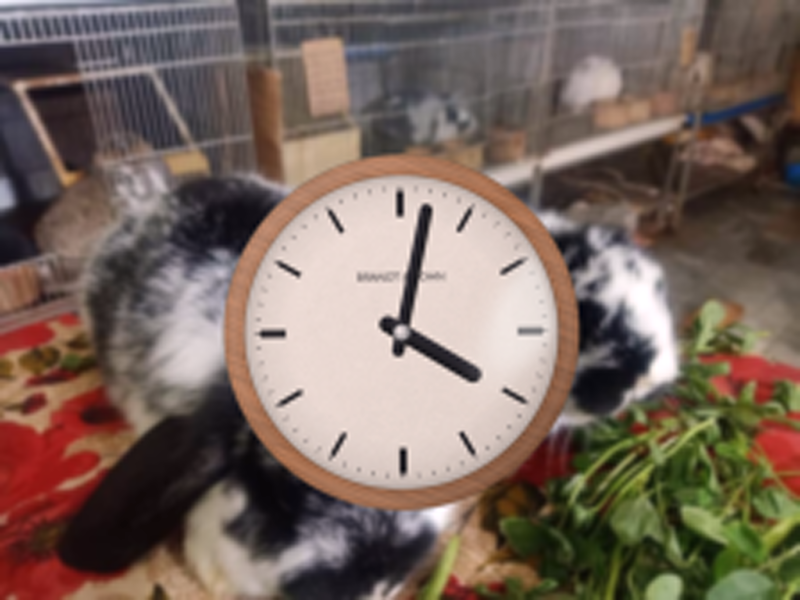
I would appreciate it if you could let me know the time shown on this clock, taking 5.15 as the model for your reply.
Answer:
4.02
